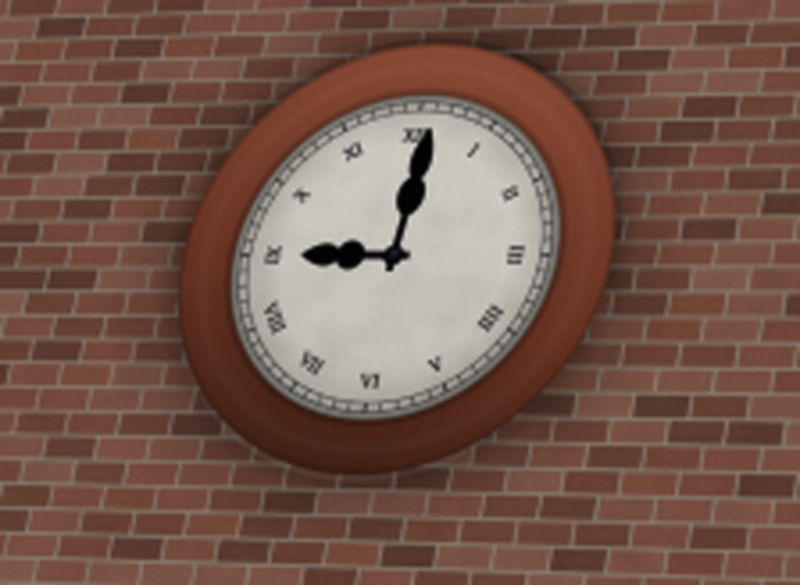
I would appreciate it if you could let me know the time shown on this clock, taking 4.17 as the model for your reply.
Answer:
9.01
